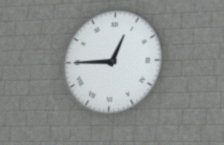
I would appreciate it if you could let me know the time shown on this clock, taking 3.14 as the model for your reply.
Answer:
12.45
